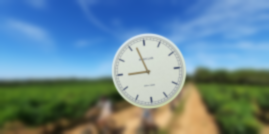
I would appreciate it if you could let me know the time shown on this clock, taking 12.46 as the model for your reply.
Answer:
8.57
